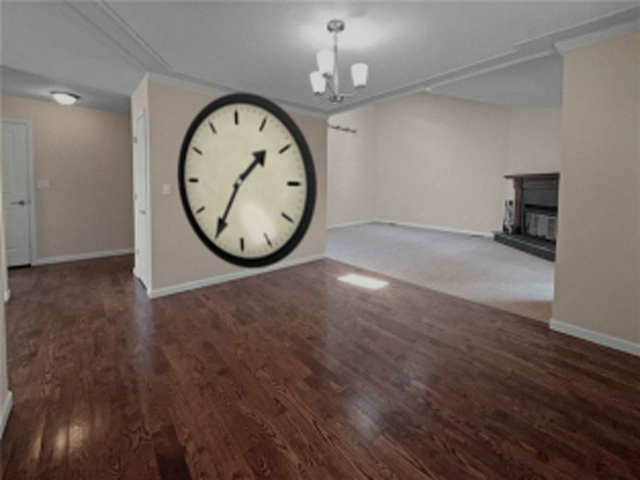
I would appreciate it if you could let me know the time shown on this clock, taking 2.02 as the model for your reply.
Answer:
1.35
